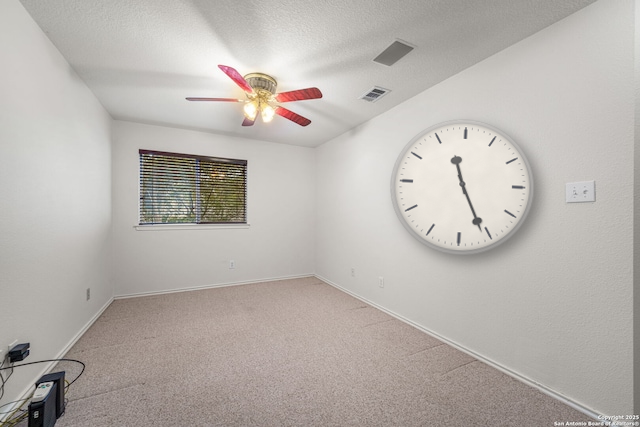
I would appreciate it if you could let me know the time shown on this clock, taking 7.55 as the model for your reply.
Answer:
11.26
